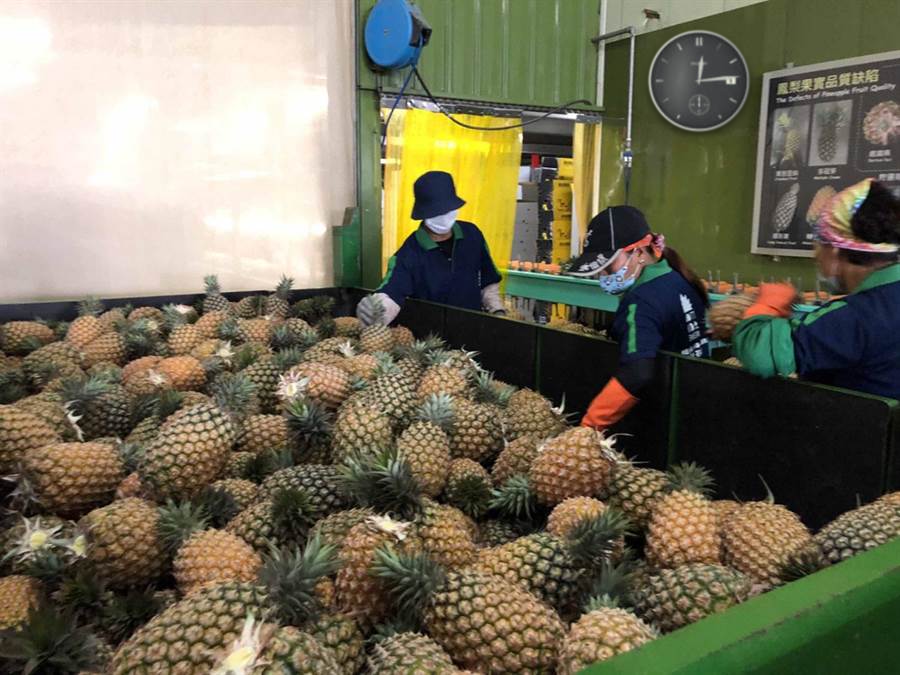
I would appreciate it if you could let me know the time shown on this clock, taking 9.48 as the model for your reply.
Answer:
12.14
